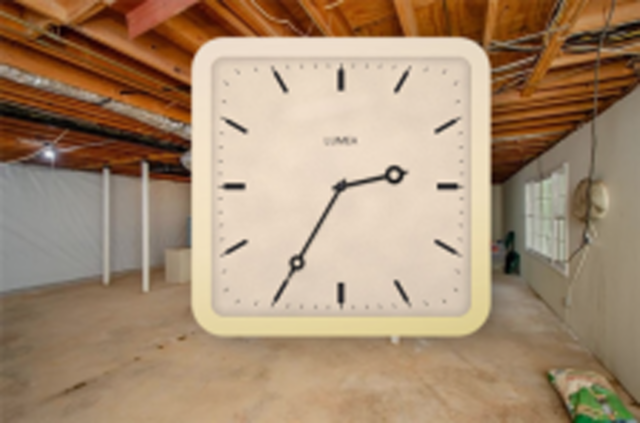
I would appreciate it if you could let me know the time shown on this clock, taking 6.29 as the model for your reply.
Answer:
2.35
